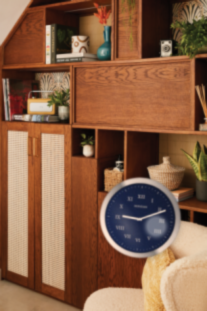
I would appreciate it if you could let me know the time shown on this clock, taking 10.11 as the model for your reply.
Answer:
9.11
